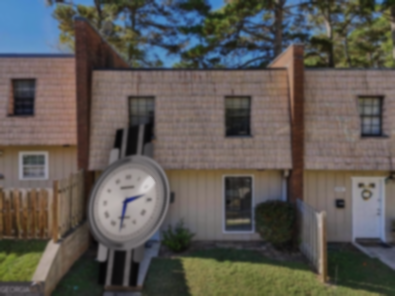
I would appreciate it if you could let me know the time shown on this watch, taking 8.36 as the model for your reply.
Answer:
2.31
